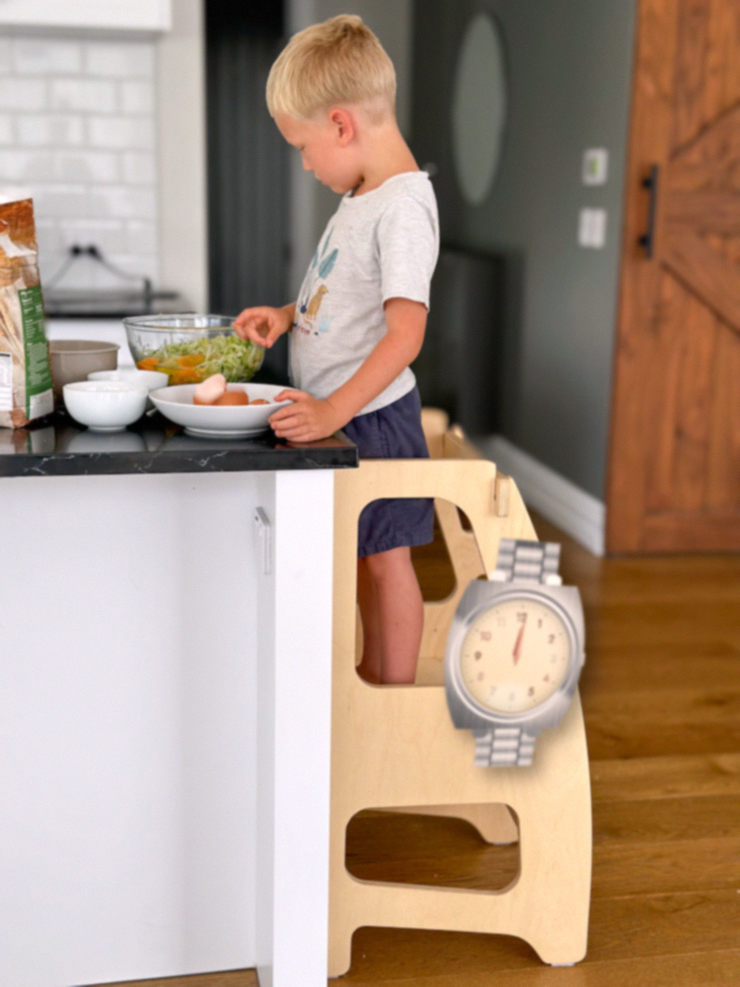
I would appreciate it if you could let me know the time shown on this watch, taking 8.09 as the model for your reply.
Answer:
12.01
